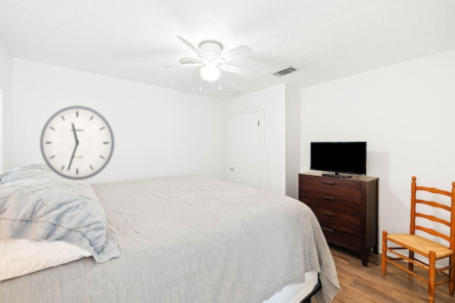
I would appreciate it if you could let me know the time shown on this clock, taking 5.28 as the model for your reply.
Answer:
11.33
